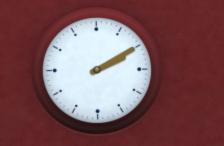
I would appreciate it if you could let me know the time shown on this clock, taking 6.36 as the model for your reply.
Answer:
2.10
